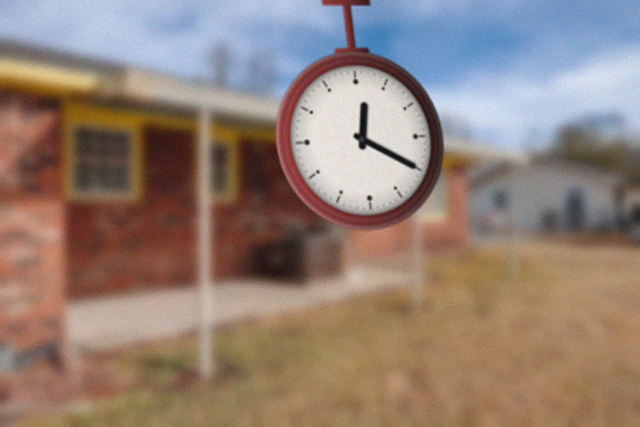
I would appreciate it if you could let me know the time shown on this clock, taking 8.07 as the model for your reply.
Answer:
12.20
